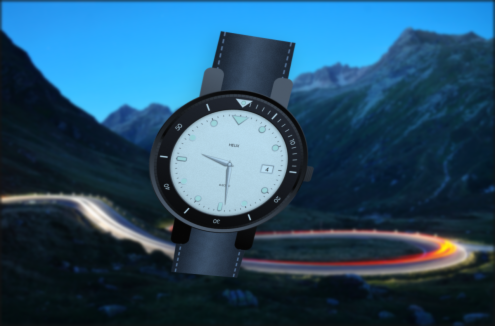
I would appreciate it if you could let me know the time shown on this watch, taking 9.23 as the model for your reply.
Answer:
9.29
